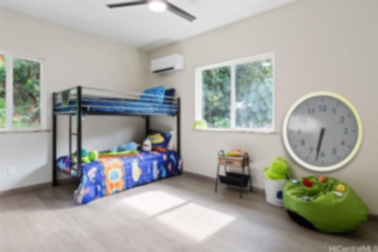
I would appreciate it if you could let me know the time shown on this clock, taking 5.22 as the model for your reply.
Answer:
6.32
